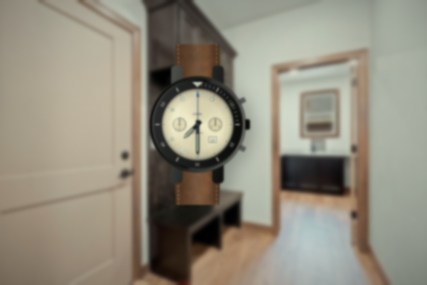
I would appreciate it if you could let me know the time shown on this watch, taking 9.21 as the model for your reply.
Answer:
7.30
